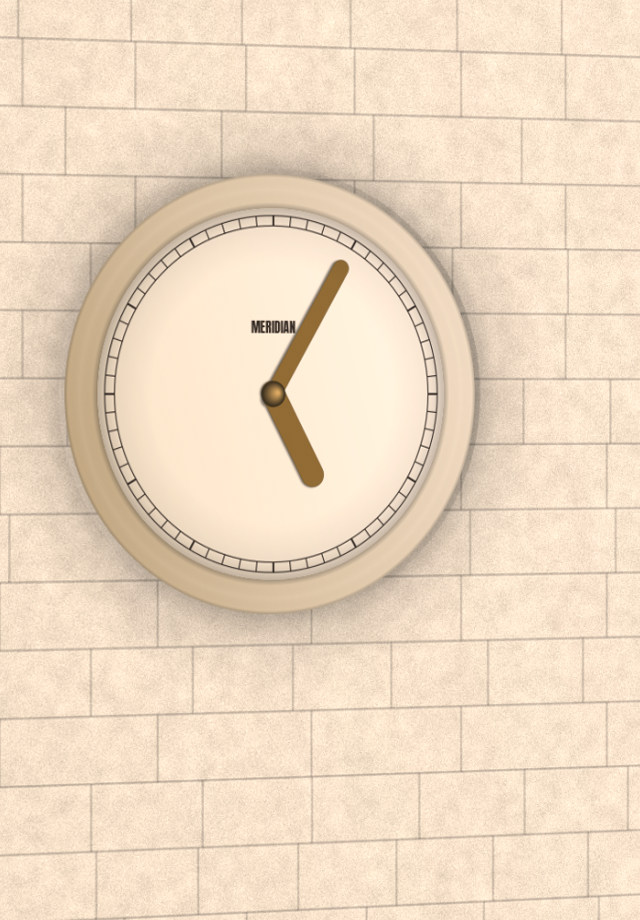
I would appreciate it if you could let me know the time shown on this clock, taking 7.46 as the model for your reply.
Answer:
5.05
